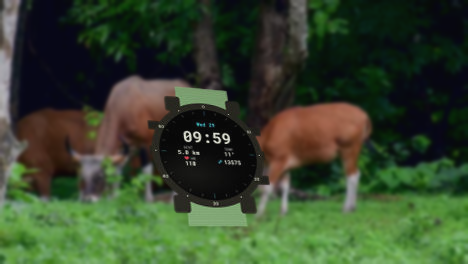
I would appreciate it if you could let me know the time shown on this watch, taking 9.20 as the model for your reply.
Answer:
9.59
